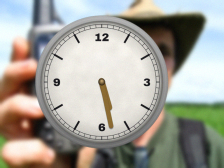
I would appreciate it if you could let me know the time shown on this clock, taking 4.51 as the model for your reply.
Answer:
5.28
